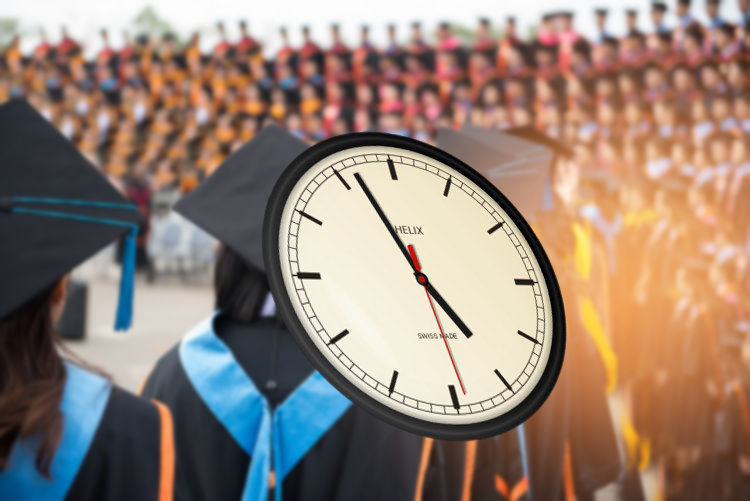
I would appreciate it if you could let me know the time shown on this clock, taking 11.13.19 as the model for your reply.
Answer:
4.56.29
